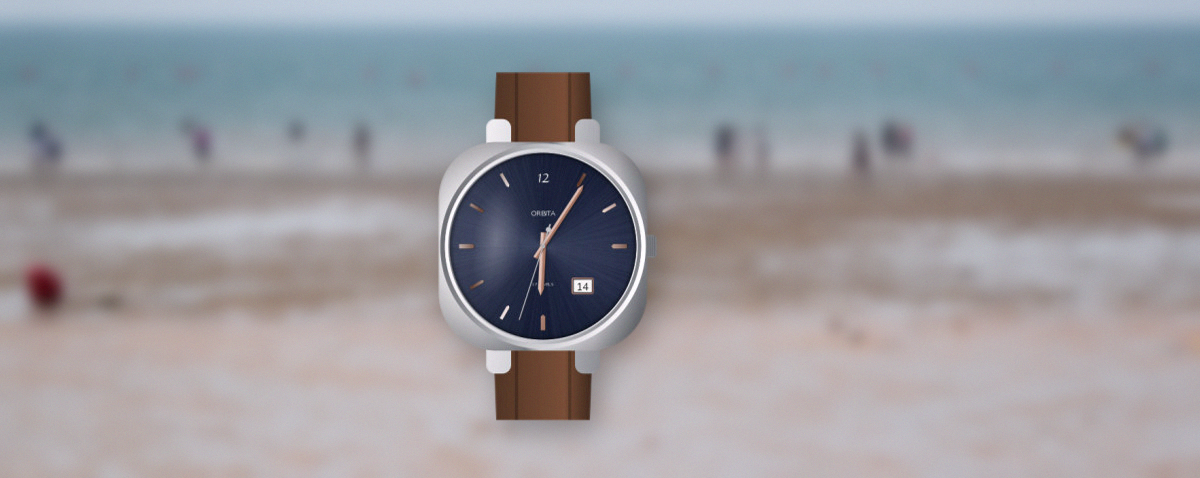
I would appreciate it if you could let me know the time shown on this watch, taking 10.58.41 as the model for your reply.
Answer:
6.05.33
